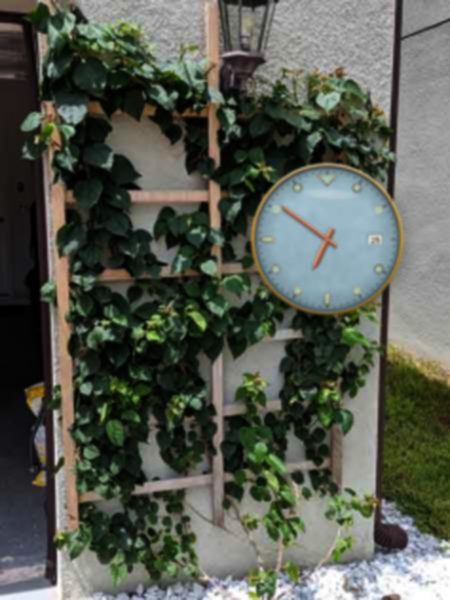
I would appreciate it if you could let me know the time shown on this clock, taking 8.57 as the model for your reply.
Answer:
6.51
